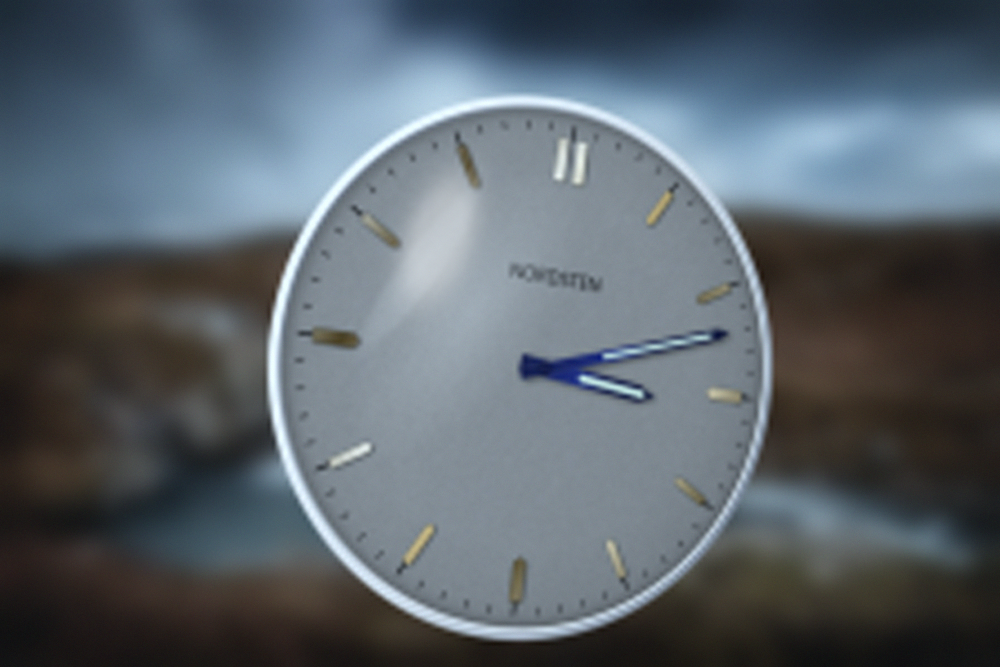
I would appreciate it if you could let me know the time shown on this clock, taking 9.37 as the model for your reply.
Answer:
3.12
